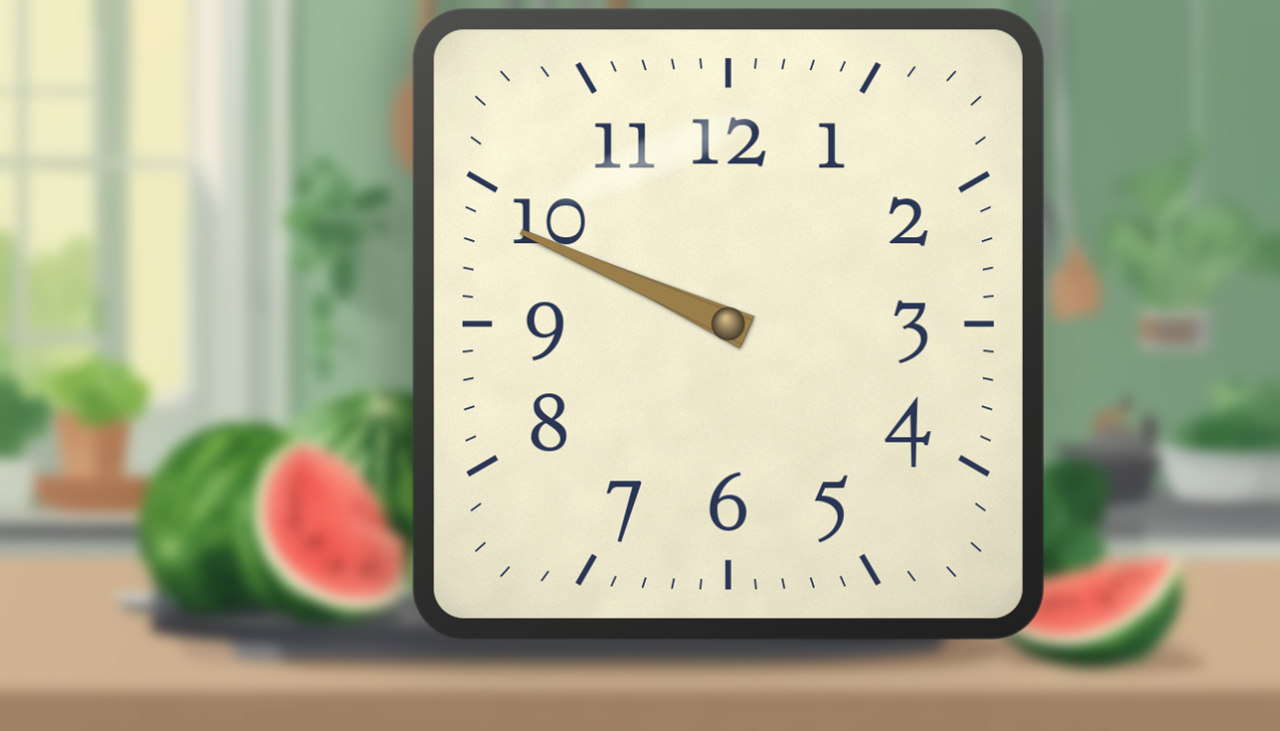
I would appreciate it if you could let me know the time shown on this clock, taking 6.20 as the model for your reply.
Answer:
9.49
